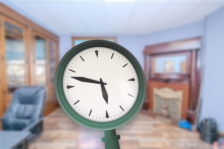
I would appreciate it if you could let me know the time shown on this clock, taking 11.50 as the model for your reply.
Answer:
5.48
